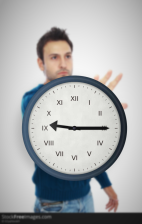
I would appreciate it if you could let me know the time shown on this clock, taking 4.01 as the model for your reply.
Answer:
9.15
